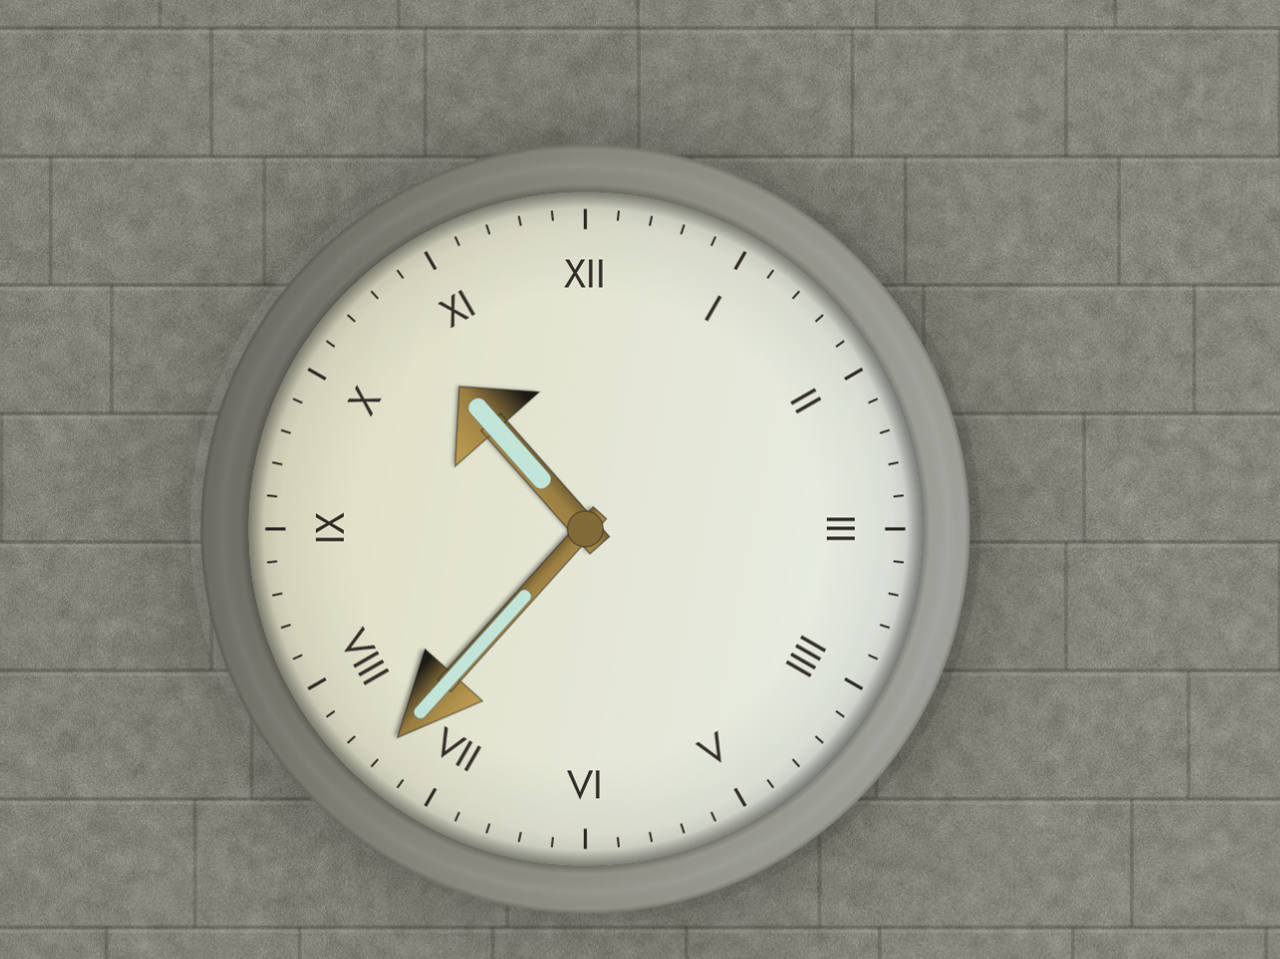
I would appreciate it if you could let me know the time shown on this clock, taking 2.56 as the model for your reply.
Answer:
10.37
